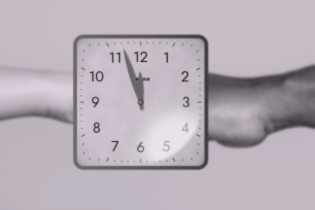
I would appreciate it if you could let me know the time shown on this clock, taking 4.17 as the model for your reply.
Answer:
11.57
